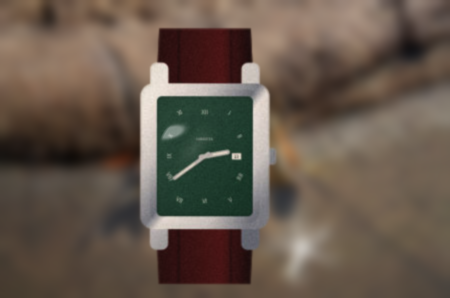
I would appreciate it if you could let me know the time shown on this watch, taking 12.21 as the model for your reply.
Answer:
2.39
